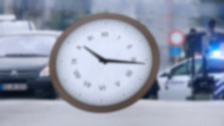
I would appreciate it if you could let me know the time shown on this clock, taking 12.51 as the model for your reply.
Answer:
10.16
